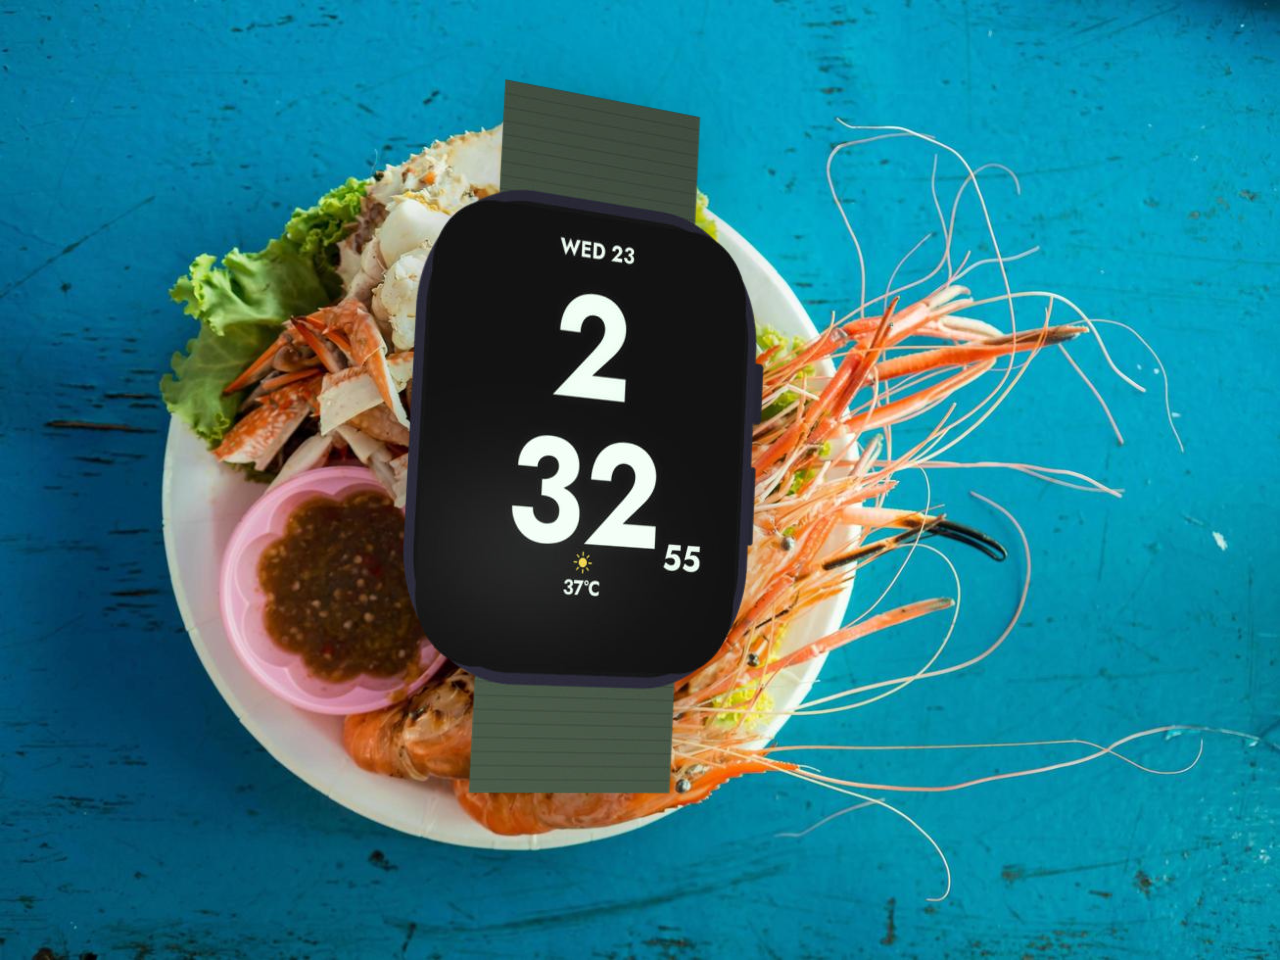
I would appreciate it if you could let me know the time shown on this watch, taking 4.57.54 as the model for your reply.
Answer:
2.32.55
